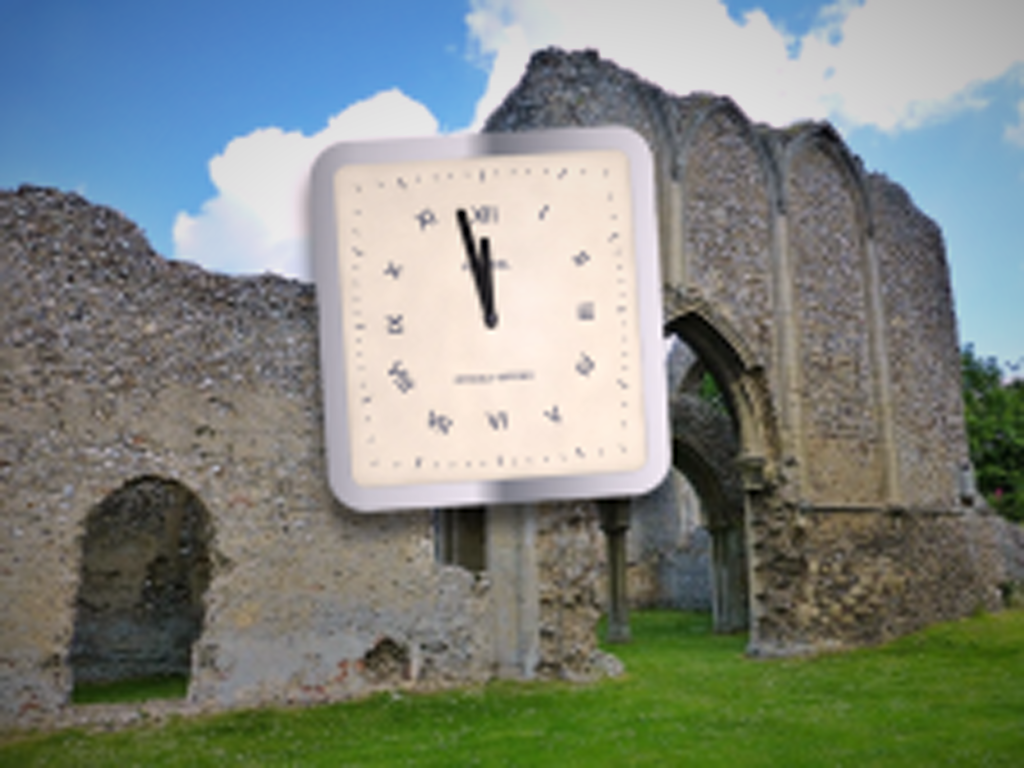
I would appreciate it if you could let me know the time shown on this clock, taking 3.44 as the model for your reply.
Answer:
11.58
